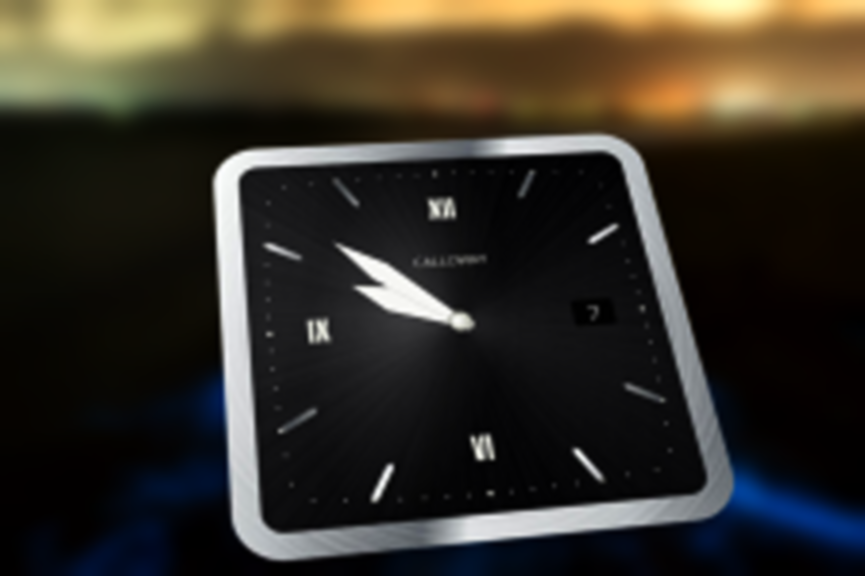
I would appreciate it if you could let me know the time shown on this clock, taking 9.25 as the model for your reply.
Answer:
9.52
